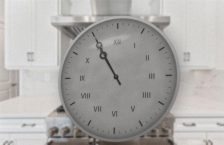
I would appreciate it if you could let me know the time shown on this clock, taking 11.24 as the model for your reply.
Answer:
10.55
